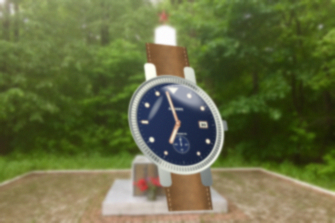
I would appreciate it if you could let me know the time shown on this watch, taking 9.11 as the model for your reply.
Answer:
6.58
